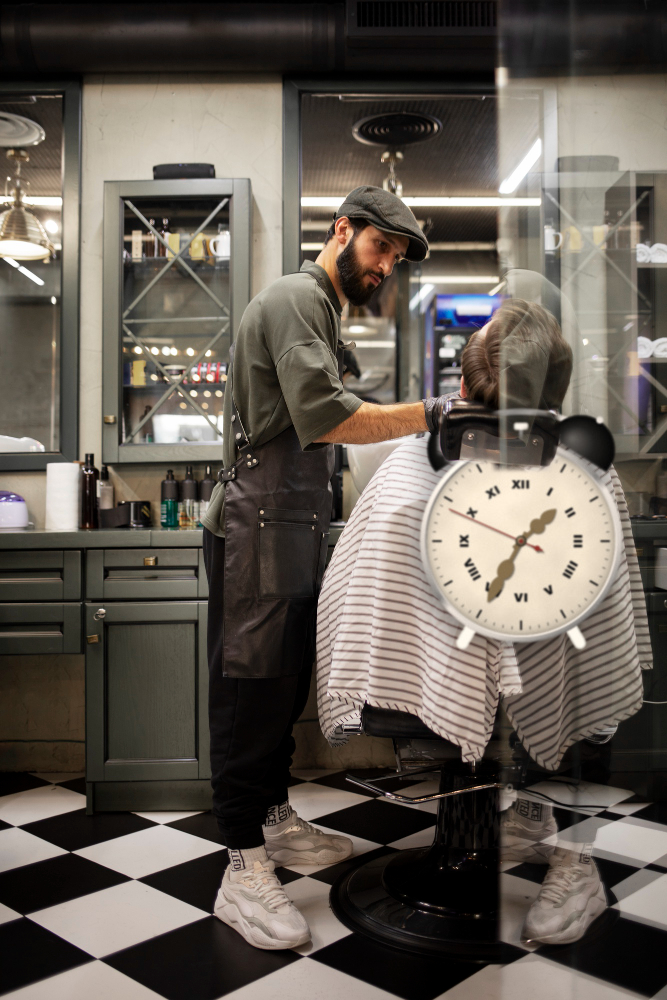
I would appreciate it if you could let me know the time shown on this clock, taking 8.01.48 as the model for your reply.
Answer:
1.34.49
